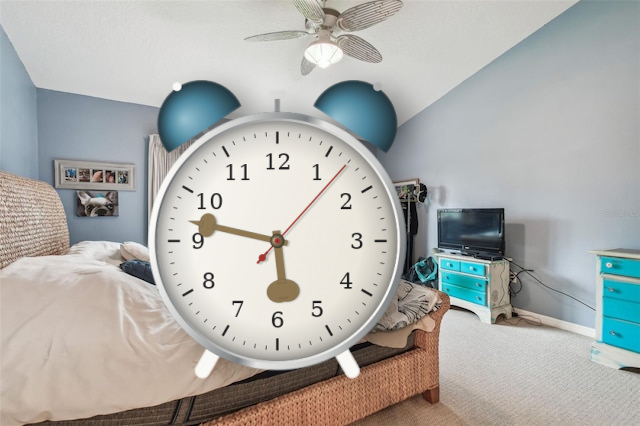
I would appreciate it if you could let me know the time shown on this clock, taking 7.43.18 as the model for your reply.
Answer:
5.47.07
